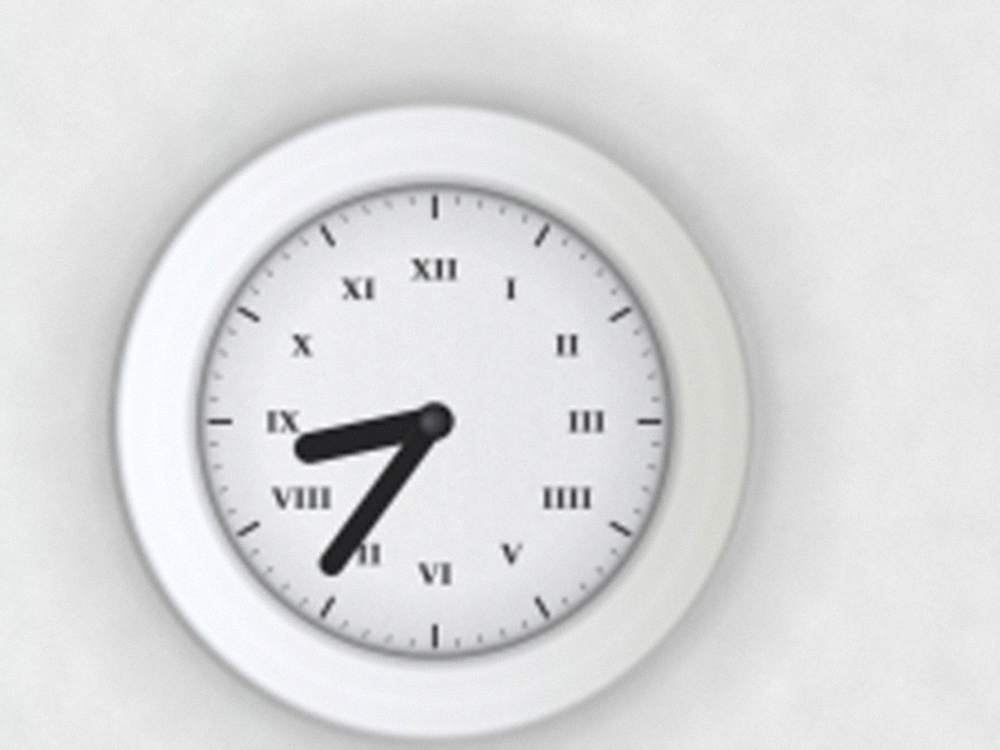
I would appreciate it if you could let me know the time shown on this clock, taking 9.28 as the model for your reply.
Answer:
8.36
